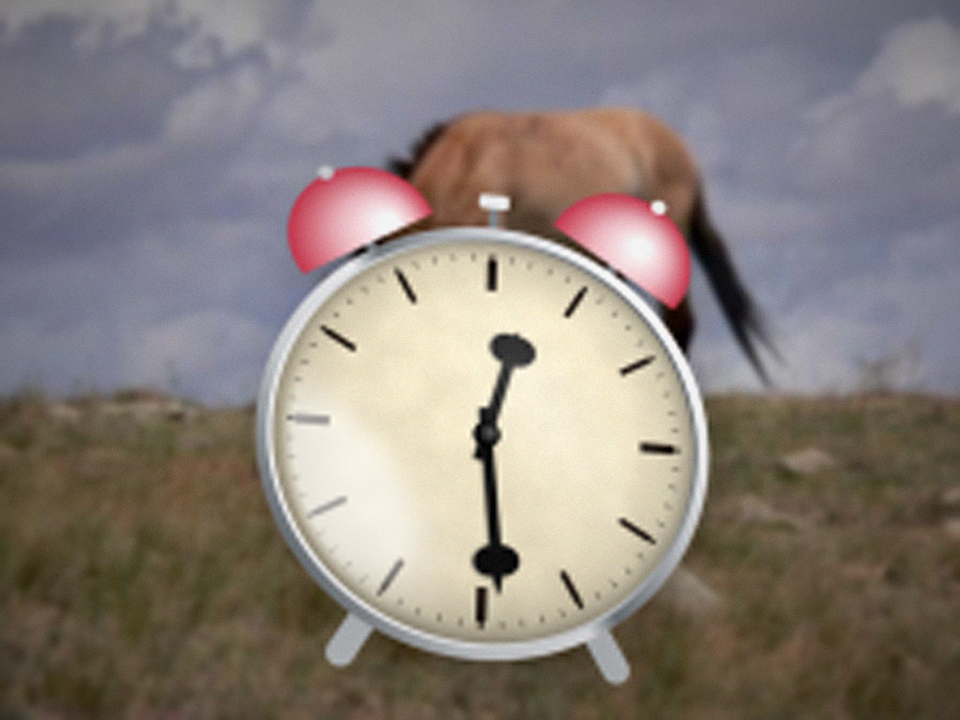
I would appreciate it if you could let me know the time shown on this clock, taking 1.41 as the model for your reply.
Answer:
12.29
